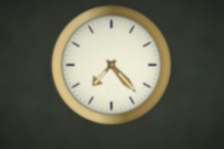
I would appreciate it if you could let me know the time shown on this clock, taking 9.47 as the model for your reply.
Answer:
7.23
